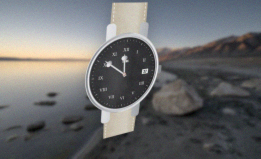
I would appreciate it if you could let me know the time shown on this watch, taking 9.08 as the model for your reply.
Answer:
11.51
